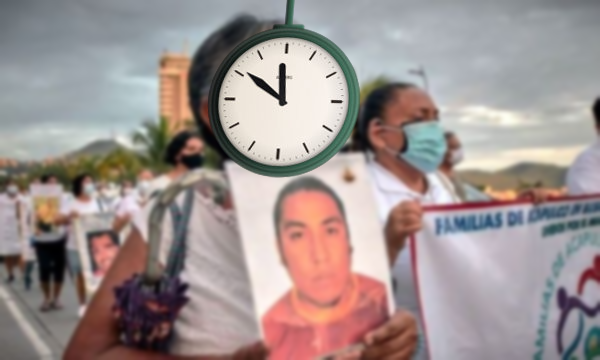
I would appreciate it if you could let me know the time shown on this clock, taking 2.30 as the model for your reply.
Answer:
11.51
